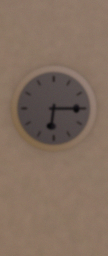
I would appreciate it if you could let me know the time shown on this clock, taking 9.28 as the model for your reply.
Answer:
6.15
